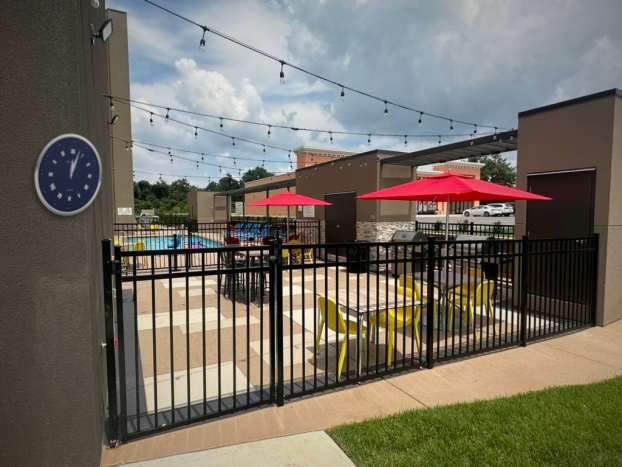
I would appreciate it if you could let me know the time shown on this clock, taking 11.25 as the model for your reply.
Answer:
12.03
